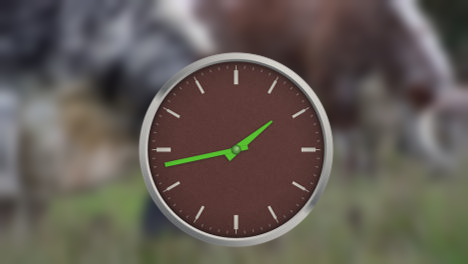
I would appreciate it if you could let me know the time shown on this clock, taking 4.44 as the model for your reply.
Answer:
1.43
